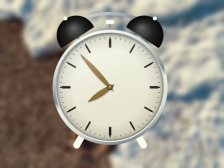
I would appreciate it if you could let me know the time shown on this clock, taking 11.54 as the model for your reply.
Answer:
7.53
